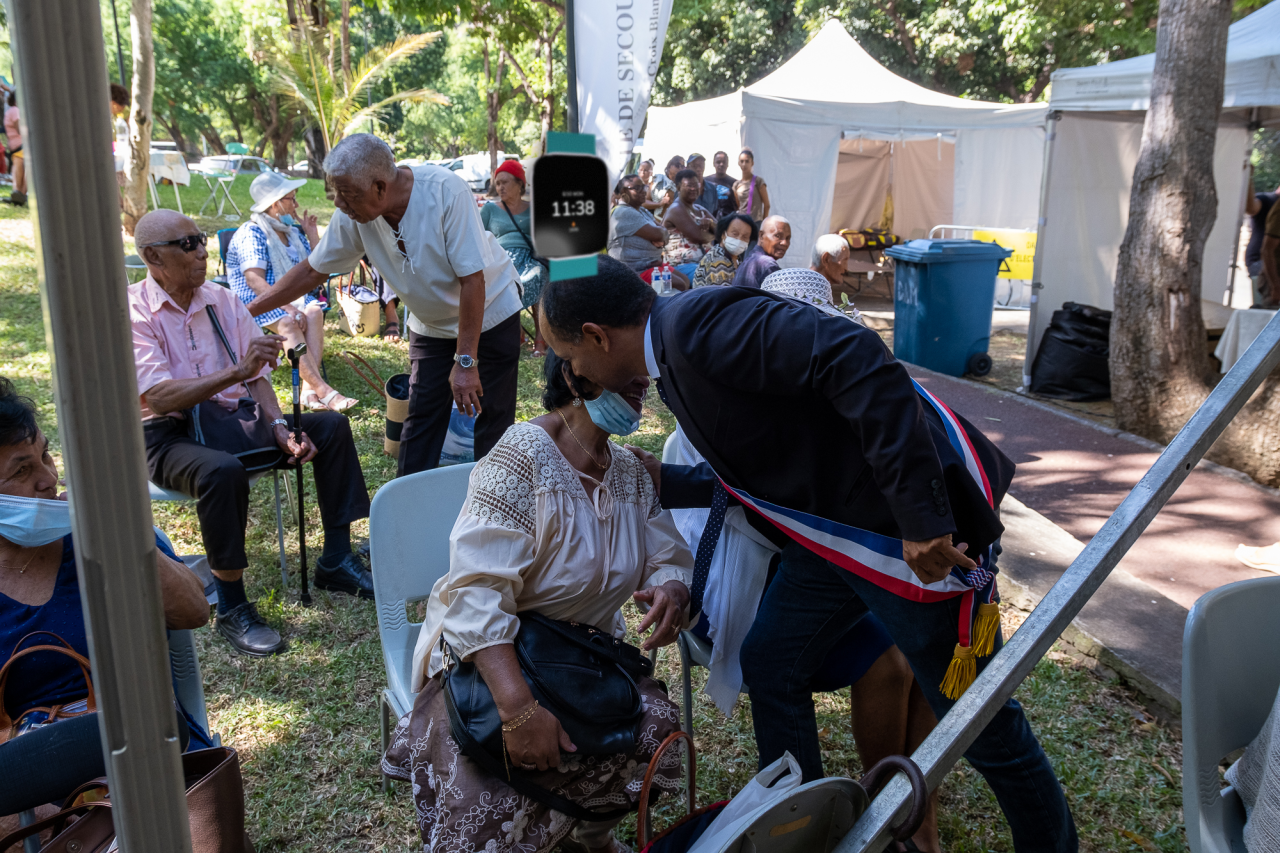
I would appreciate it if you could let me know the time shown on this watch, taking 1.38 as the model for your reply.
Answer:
11.38
